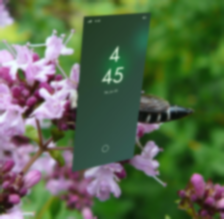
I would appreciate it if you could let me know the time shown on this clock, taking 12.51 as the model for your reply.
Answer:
4.45
